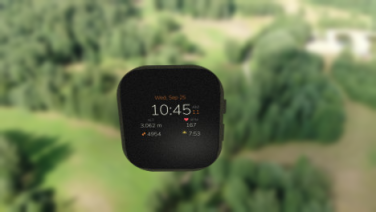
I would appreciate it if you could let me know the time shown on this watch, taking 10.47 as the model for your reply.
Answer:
10.45
